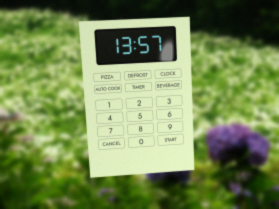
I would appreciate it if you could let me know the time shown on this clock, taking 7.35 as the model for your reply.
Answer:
13.57
